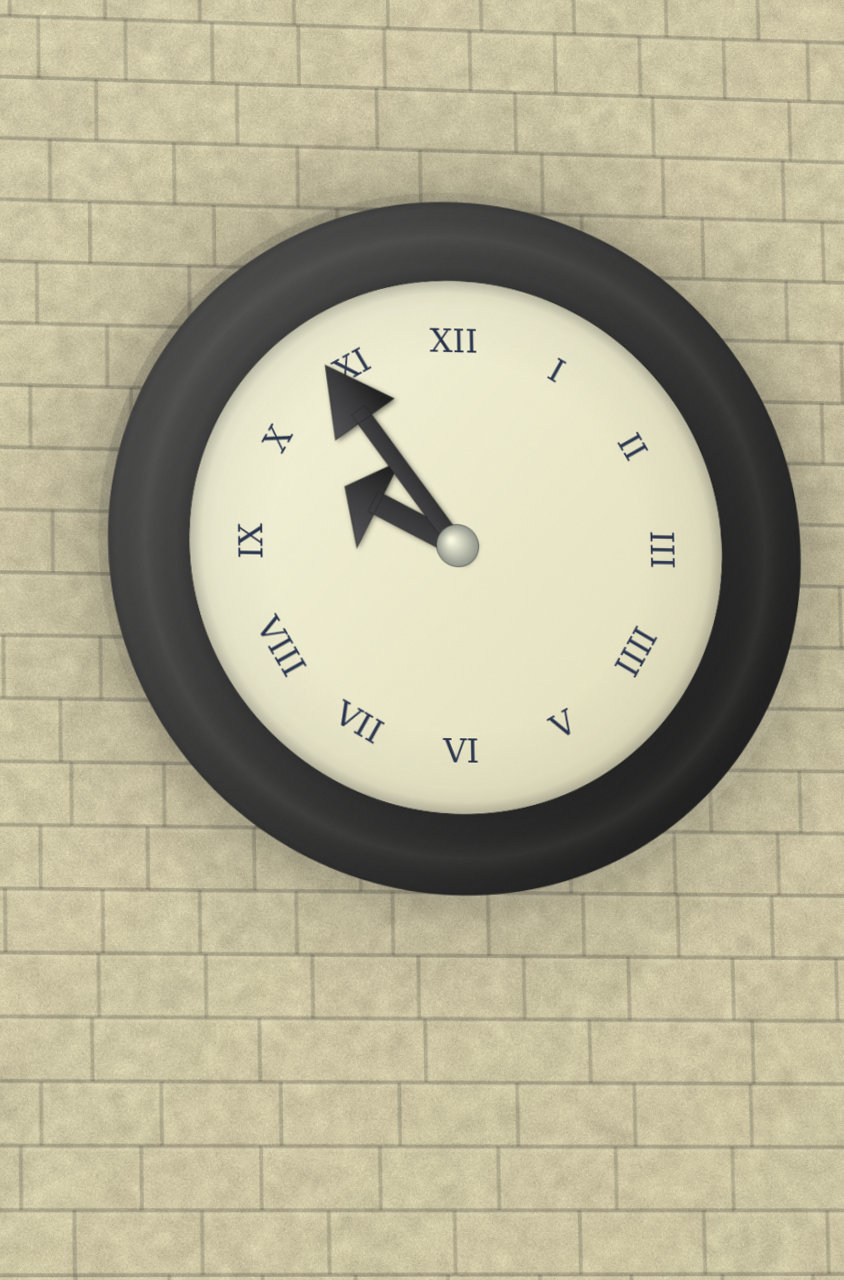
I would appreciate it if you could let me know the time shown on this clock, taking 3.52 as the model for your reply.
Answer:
9.54
